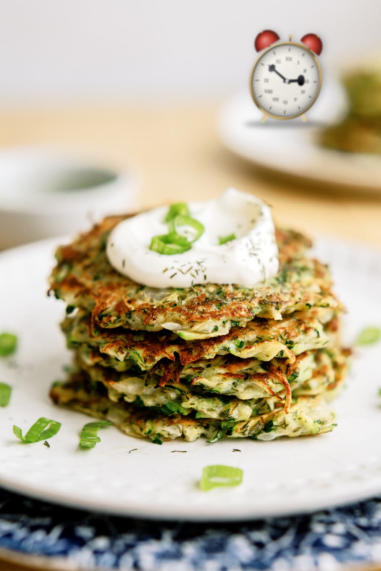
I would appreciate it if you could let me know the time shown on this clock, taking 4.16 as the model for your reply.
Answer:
2.51
